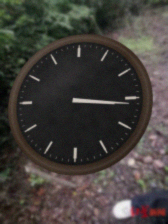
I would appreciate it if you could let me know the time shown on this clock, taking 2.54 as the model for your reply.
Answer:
3.16
